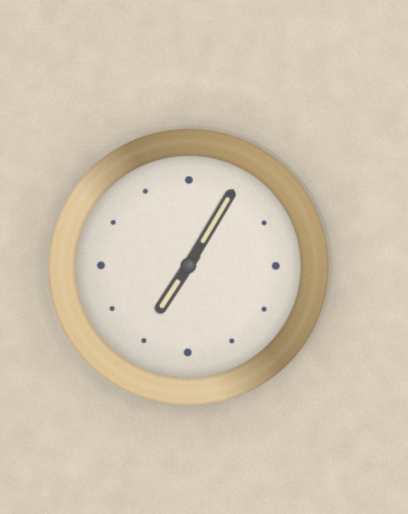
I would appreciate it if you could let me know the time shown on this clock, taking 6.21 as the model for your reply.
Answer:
7.05
